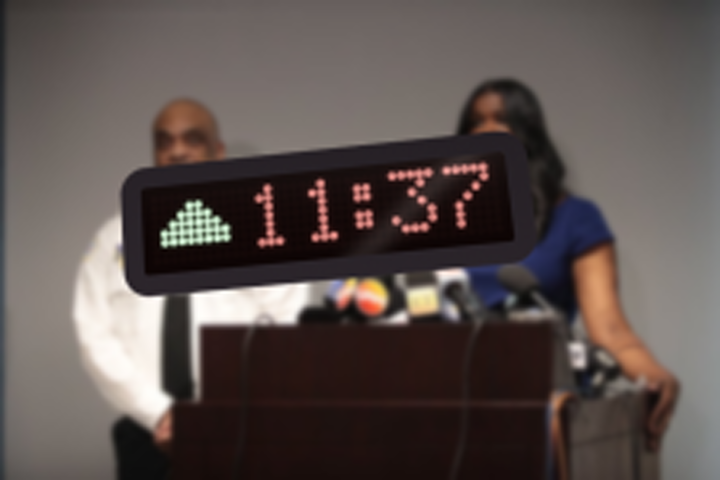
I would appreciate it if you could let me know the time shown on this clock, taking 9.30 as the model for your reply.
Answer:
11.37
